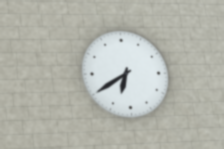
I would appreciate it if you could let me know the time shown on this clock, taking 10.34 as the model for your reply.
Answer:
6.40
